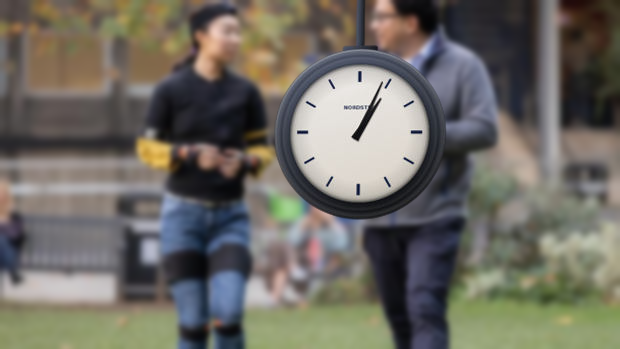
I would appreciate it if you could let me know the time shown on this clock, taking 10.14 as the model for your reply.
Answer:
1.04
